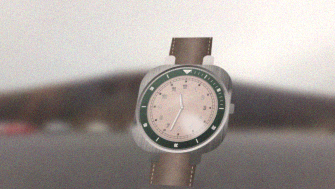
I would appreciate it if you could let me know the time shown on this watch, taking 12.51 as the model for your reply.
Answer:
11.33
